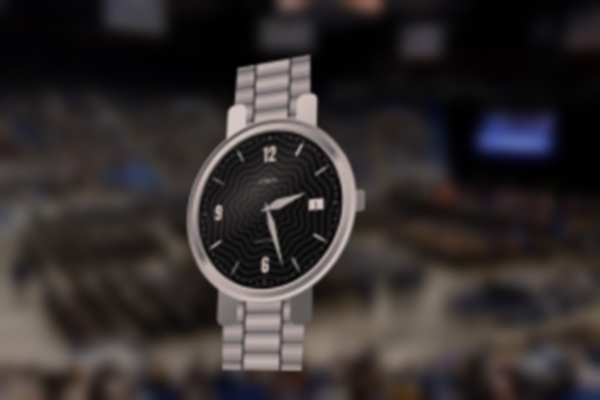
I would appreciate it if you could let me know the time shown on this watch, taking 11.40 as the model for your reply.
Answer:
2.27
